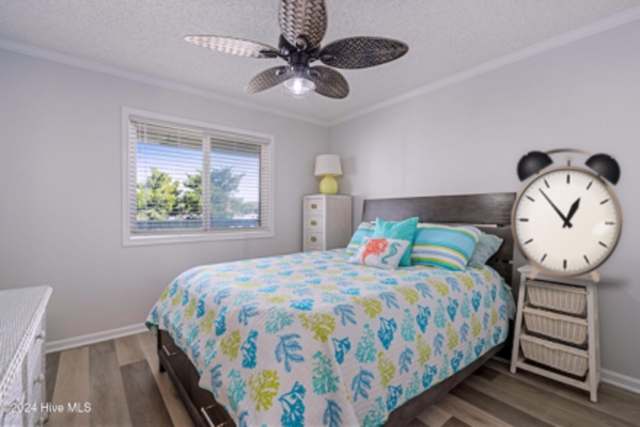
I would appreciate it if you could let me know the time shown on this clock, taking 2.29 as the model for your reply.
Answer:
12.53
